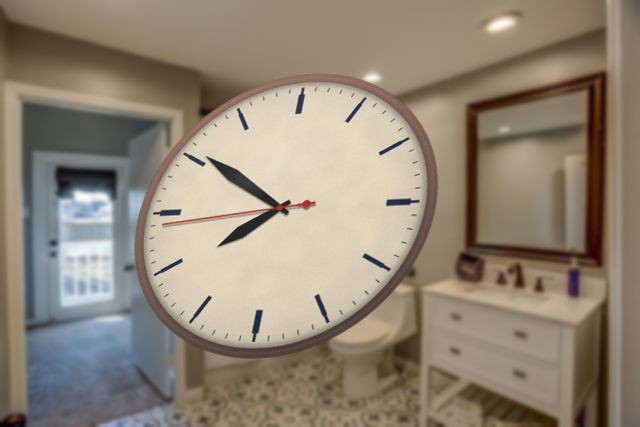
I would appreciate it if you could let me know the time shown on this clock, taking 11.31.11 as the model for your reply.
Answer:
7.50.44
